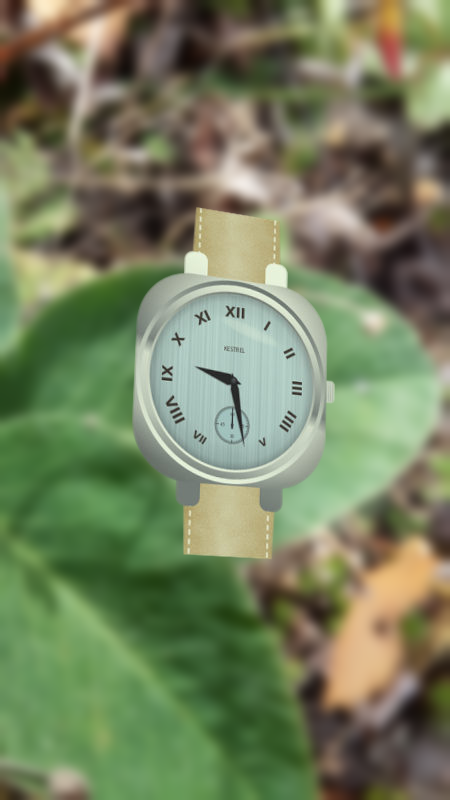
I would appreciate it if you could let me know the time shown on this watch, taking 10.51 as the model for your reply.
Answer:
9.28
